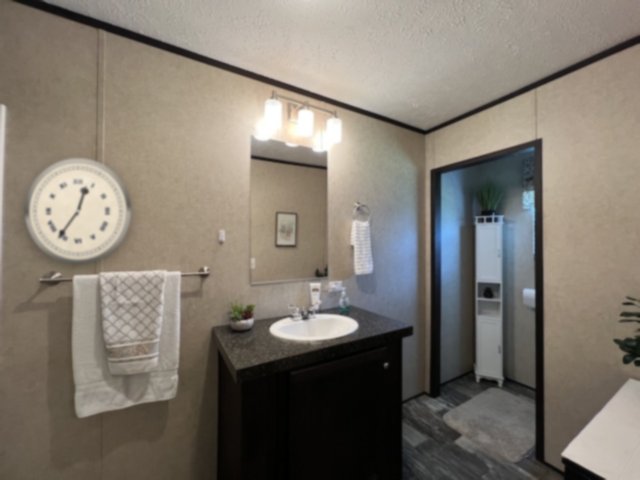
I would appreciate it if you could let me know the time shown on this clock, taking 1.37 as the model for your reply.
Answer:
12.36
